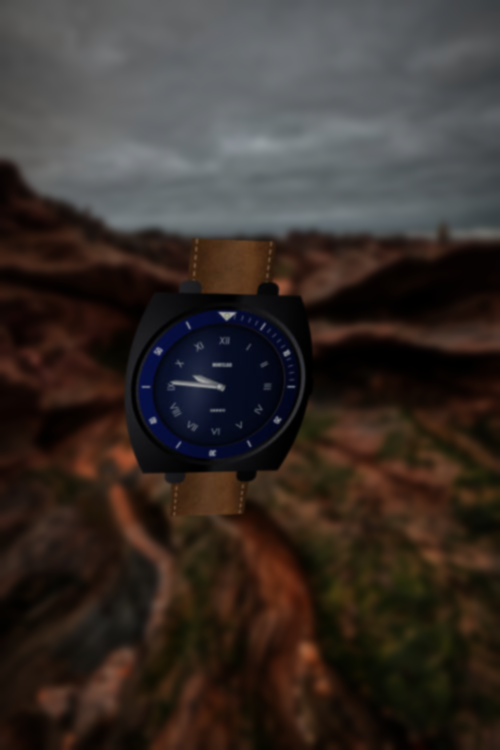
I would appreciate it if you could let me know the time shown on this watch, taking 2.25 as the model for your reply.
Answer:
9.46
